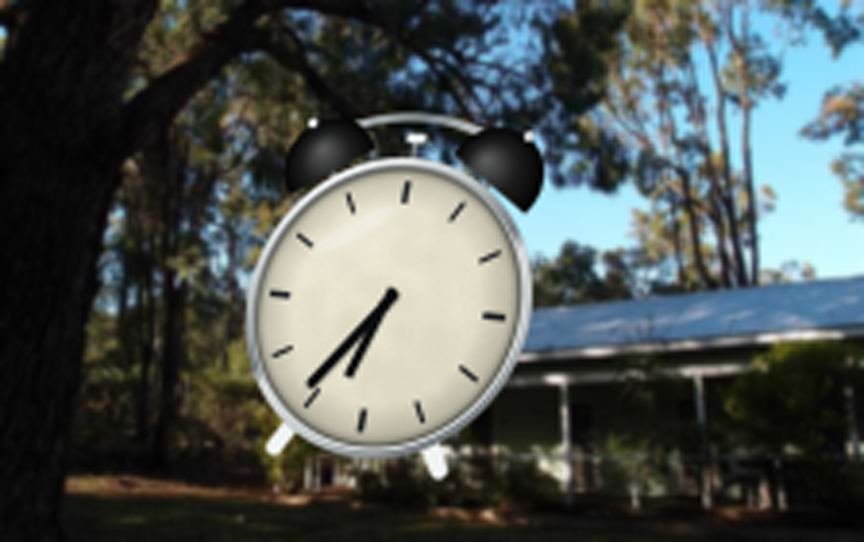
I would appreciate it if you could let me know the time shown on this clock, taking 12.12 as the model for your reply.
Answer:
6.36
